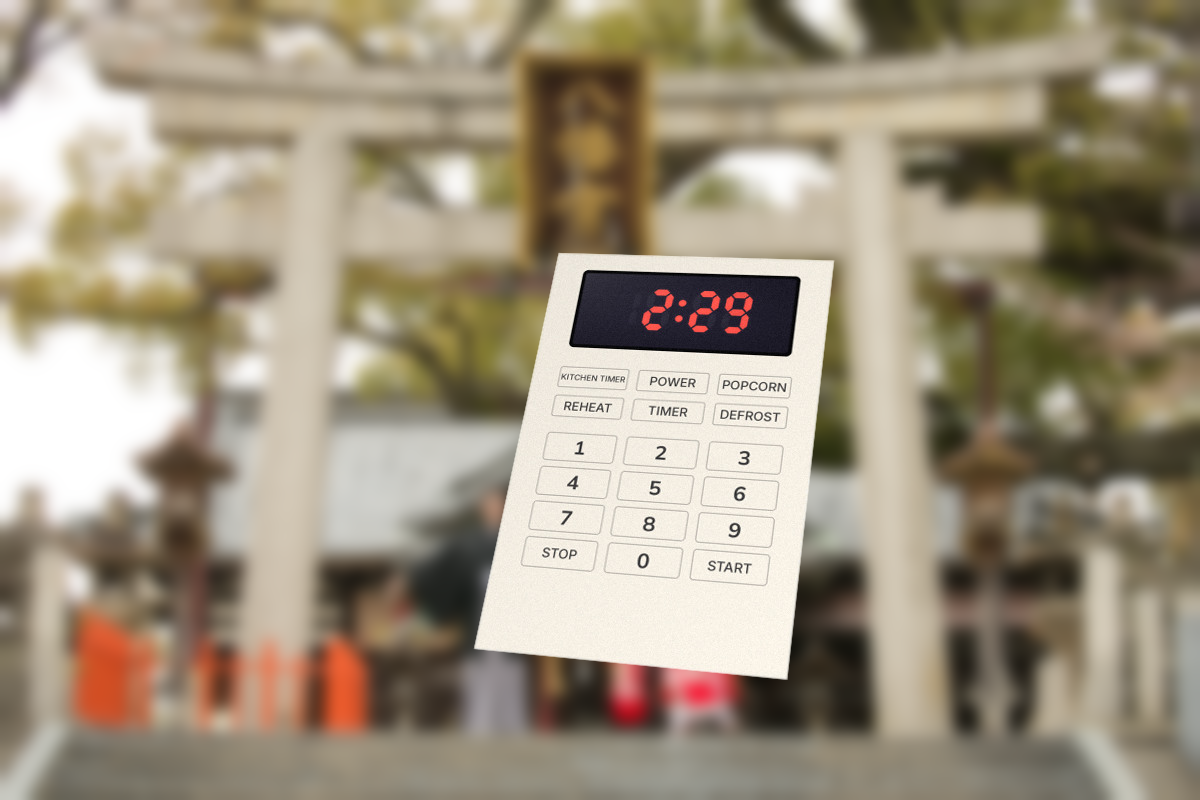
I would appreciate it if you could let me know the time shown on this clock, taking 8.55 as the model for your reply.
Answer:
2.29
